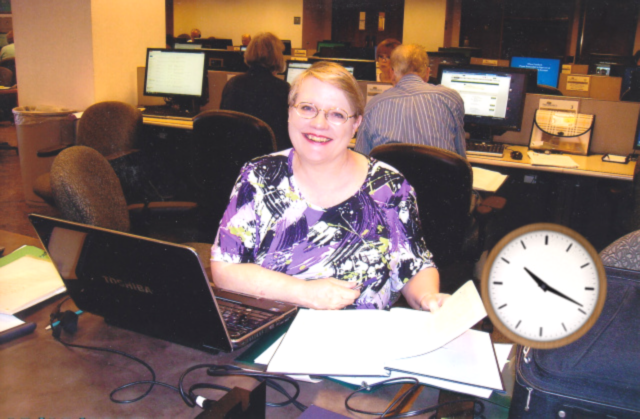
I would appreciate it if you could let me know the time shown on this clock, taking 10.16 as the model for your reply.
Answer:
10.19
